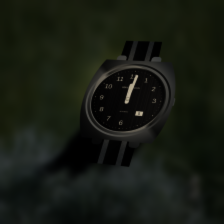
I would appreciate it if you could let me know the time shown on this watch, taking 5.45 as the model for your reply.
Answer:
12.01
